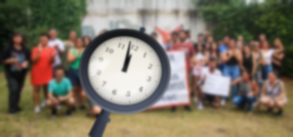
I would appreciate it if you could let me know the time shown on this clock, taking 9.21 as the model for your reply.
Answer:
11.58
